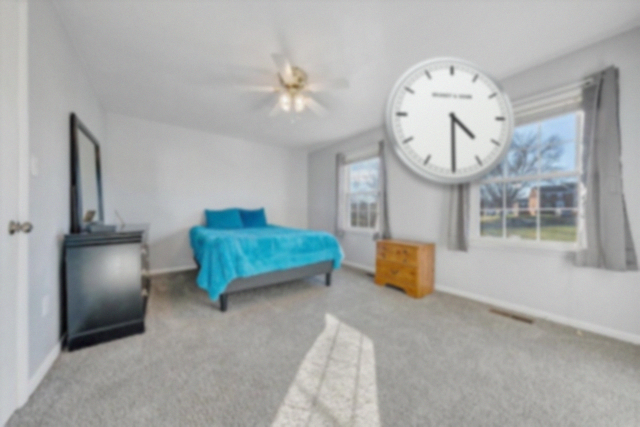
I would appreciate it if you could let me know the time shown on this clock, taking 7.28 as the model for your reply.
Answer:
4.30
